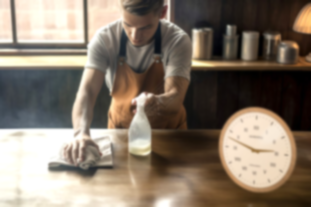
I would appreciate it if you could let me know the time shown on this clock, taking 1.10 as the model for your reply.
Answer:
2.48
